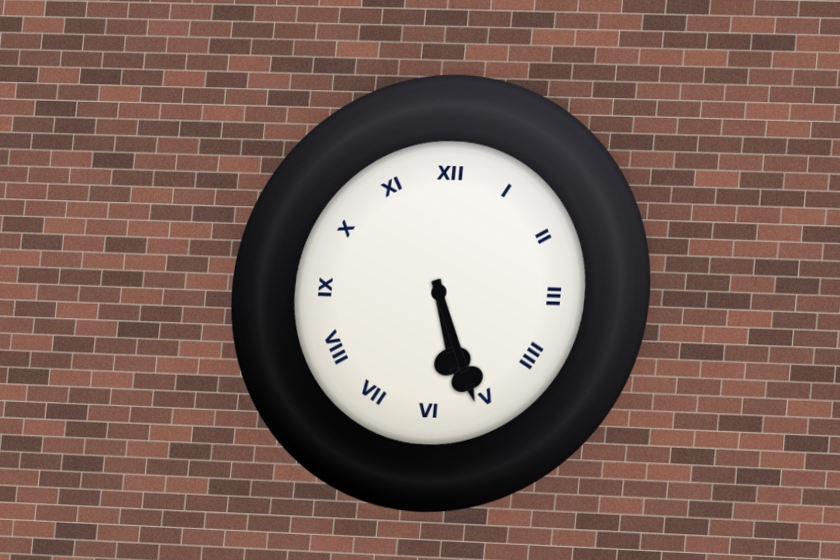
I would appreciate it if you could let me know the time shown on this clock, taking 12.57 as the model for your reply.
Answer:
5.26
